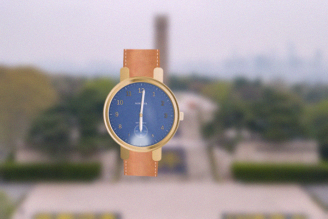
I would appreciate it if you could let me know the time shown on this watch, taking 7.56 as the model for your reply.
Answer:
6.01
